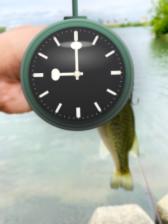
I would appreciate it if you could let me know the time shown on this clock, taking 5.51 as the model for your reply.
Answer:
9.00
